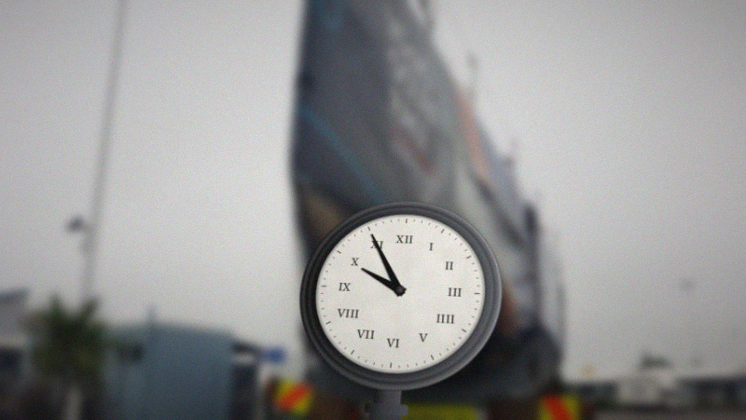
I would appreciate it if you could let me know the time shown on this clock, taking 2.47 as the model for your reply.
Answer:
9.55
